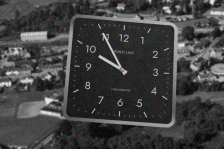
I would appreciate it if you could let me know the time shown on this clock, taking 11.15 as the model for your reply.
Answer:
9.55
